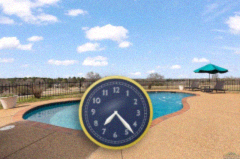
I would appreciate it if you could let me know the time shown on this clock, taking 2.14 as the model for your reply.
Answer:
7.23
